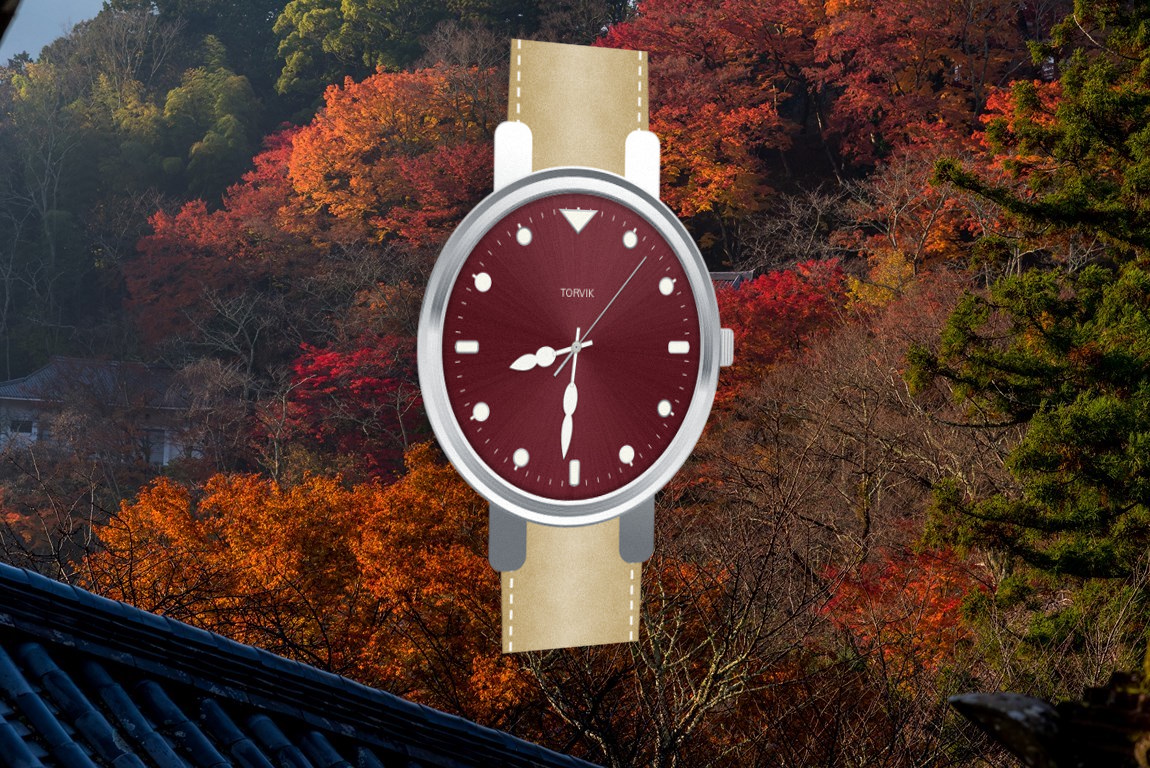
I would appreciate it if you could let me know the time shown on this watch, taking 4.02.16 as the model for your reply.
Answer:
8.31.07
